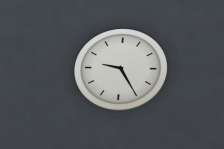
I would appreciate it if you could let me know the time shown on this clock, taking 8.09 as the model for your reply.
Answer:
9.25
